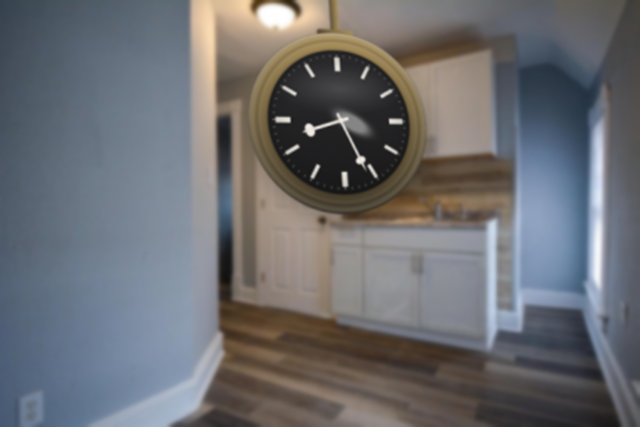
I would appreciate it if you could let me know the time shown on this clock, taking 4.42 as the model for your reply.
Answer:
8.26
